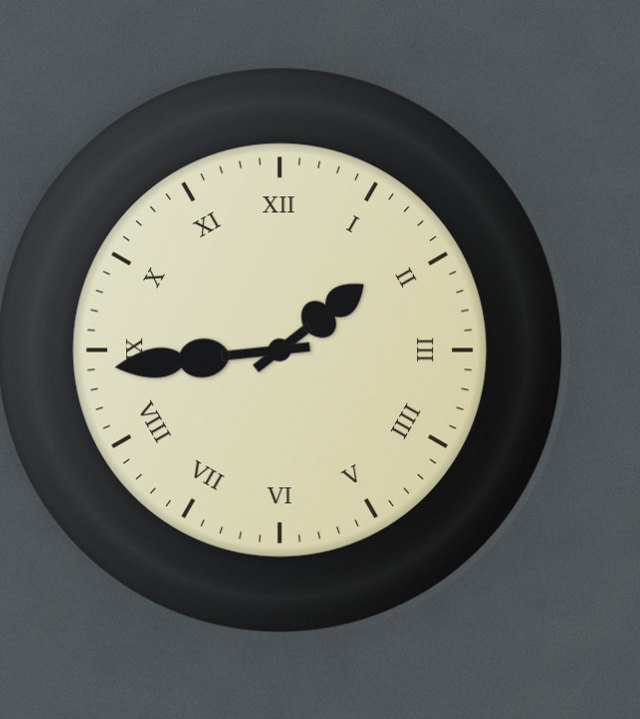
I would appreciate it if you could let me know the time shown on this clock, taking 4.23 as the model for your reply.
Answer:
1.44
